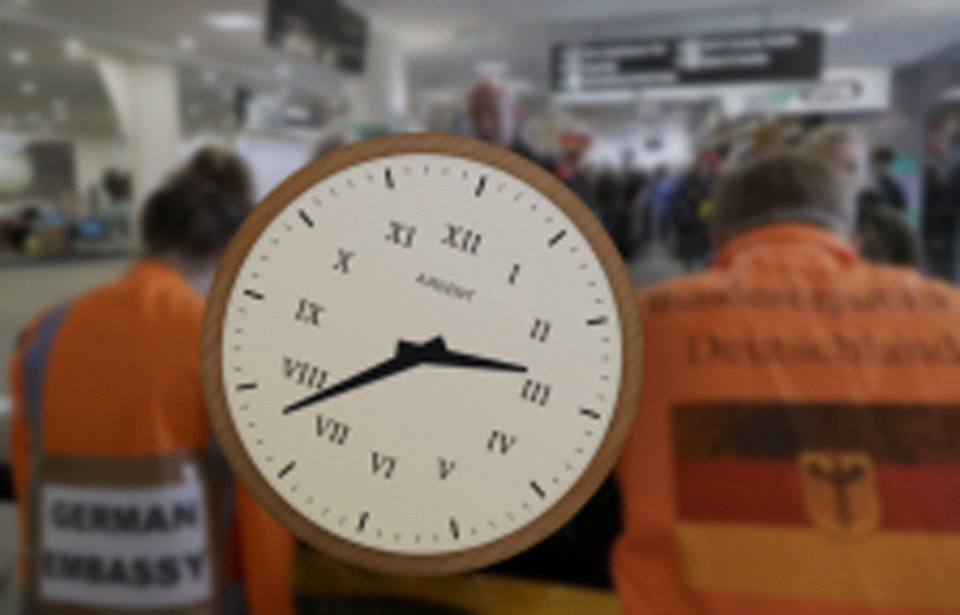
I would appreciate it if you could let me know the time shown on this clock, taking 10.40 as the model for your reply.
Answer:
2.38
